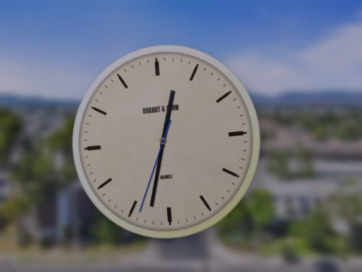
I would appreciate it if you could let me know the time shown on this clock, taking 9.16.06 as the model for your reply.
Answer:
12.32.34
